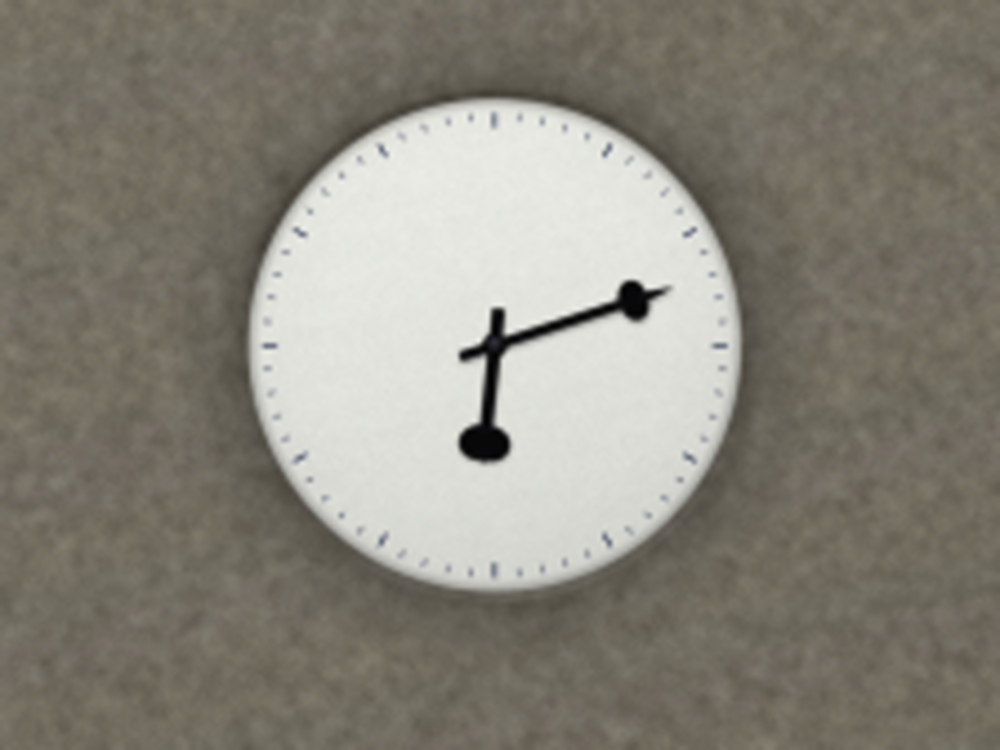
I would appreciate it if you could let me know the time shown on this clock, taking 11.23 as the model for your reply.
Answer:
6.12
